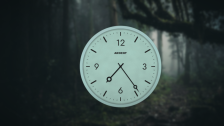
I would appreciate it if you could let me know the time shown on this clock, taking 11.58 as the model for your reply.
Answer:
7.24
